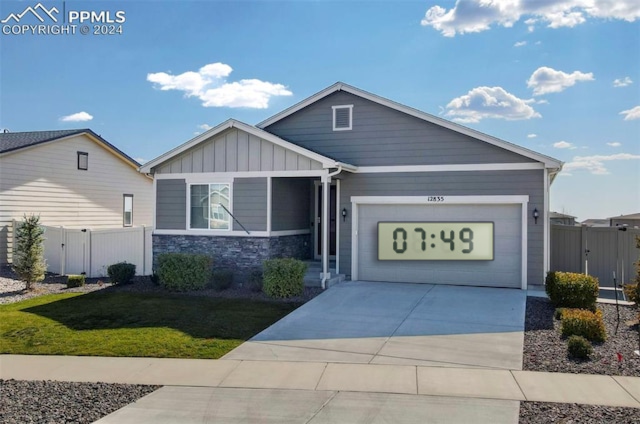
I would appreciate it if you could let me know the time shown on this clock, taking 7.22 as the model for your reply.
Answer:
7.49
